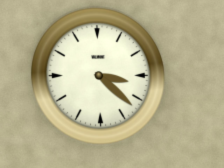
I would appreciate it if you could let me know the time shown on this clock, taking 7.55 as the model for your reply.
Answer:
3.22
